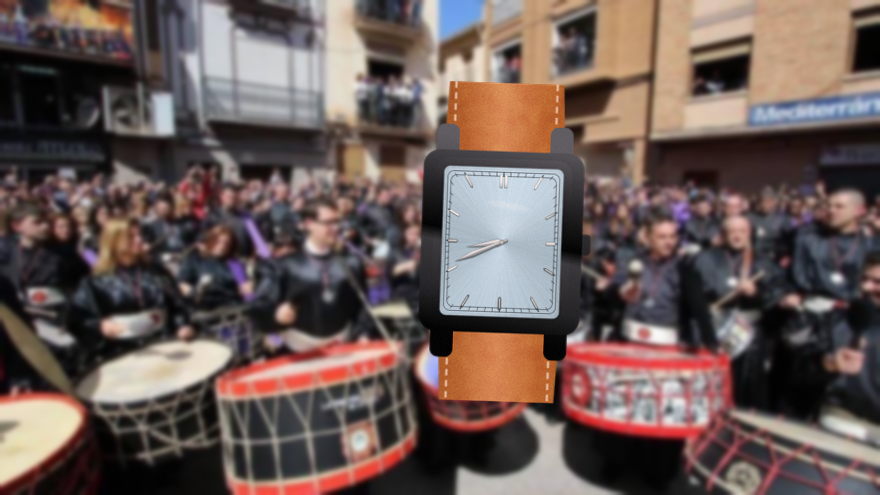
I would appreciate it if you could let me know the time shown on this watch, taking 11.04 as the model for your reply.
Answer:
8.41
